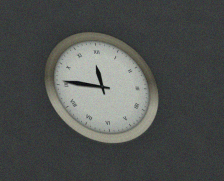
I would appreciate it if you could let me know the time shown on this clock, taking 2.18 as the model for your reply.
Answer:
11.46
